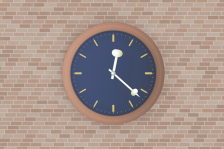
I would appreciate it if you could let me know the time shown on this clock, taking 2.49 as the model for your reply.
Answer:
12.22
